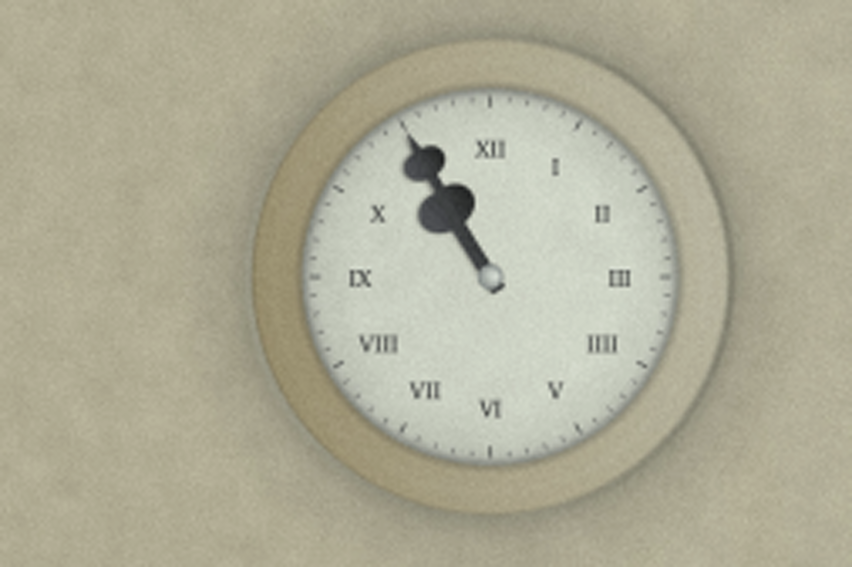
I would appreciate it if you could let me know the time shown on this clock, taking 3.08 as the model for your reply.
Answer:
10.55
